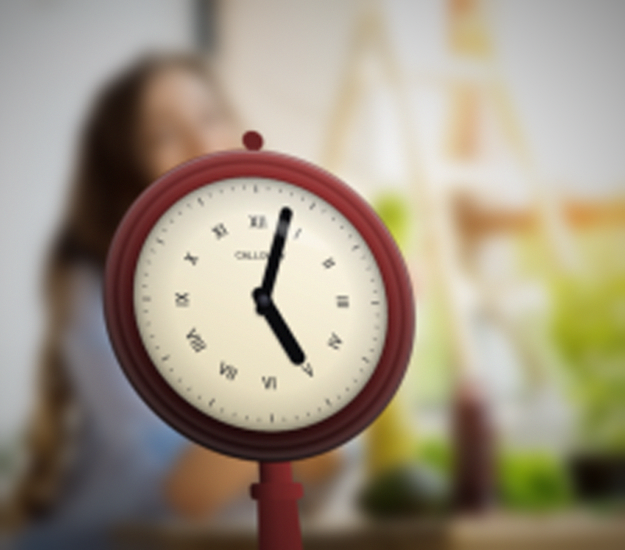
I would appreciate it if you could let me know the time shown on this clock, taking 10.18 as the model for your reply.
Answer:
5.03
